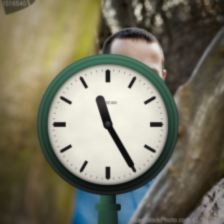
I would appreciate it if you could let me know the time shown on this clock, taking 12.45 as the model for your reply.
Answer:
11.25
